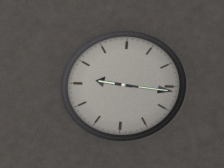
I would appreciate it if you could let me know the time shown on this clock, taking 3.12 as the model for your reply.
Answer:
9.16
